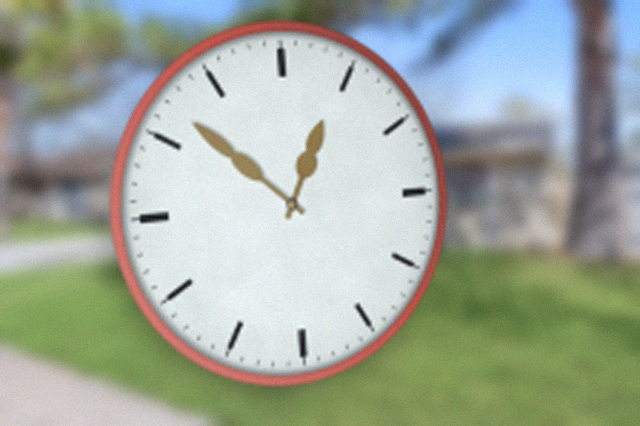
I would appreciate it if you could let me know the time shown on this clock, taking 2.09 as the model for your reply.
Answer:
12.52
